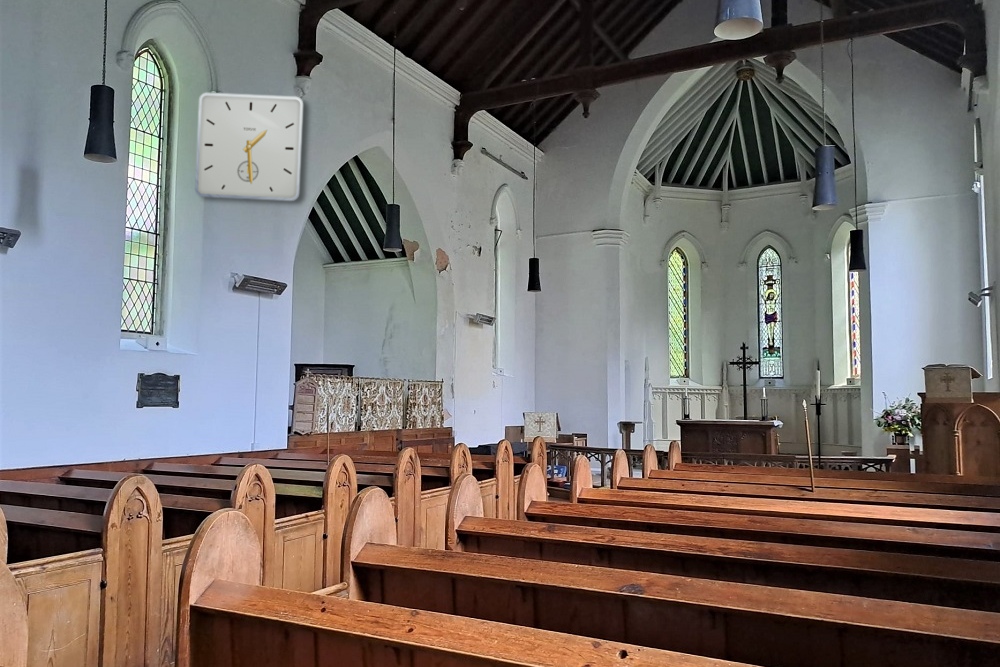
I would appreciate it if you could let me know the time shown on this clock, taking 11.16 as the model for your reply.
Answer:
1.29
